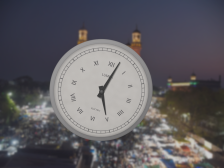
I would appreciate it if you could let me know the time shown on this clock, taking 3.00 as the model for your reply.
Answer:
5.02
